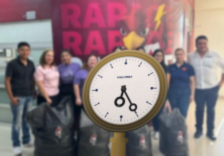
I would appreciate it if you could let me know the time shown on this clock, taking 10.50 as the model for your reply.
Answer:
6.25
